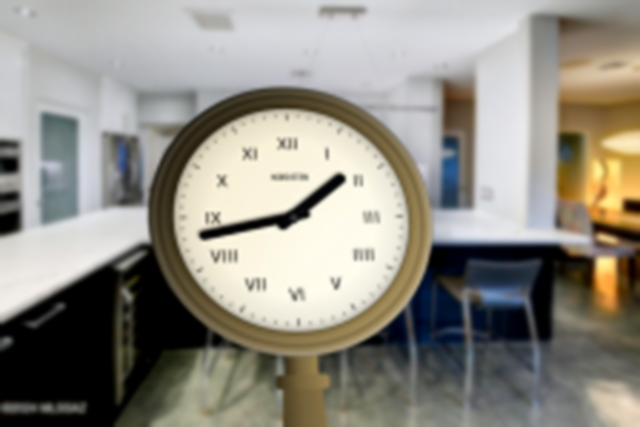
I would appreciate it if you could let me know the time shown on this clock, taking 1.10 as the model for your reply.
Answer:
1.43
